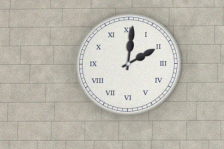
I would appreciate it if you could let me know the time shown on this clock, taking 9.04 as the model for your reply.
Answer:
2.01
